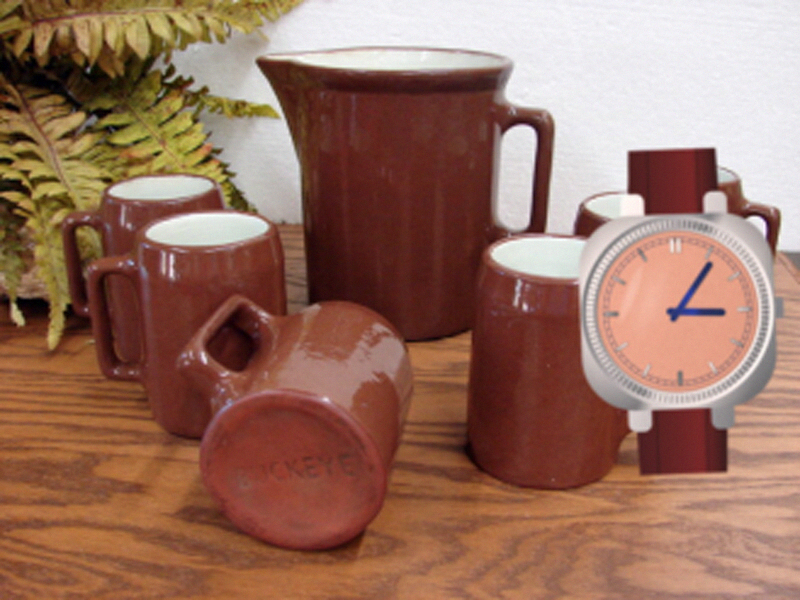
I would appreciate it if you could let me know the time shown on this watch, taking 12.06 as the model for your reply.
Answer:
3.06
